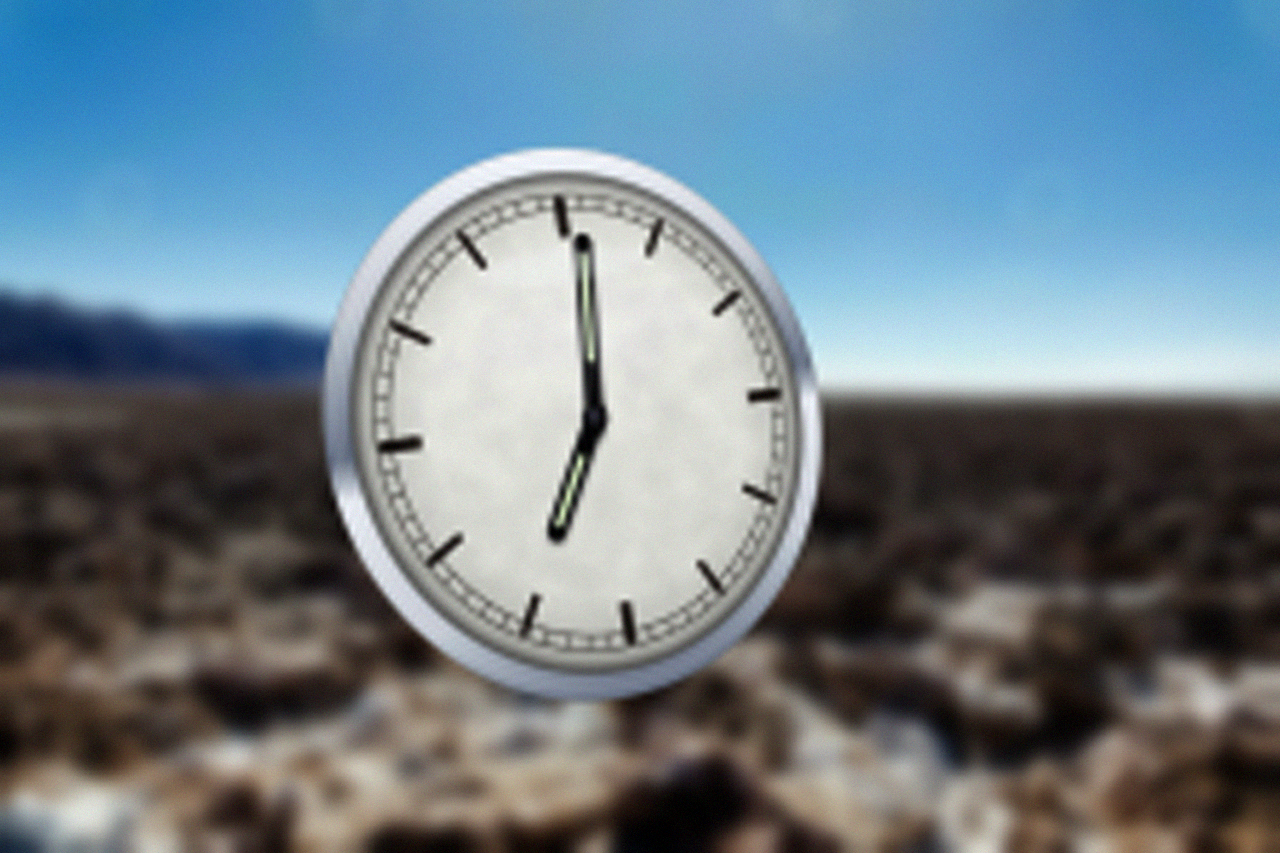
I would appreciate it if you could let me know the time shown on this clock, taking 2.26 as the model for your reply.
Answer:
7.01
